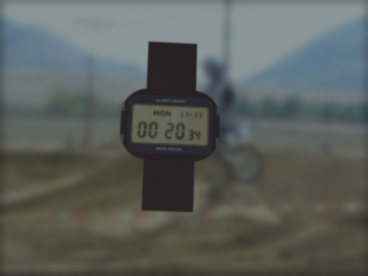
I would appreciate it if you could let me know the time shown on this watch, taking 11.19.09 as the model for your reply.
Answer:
0.20.34
